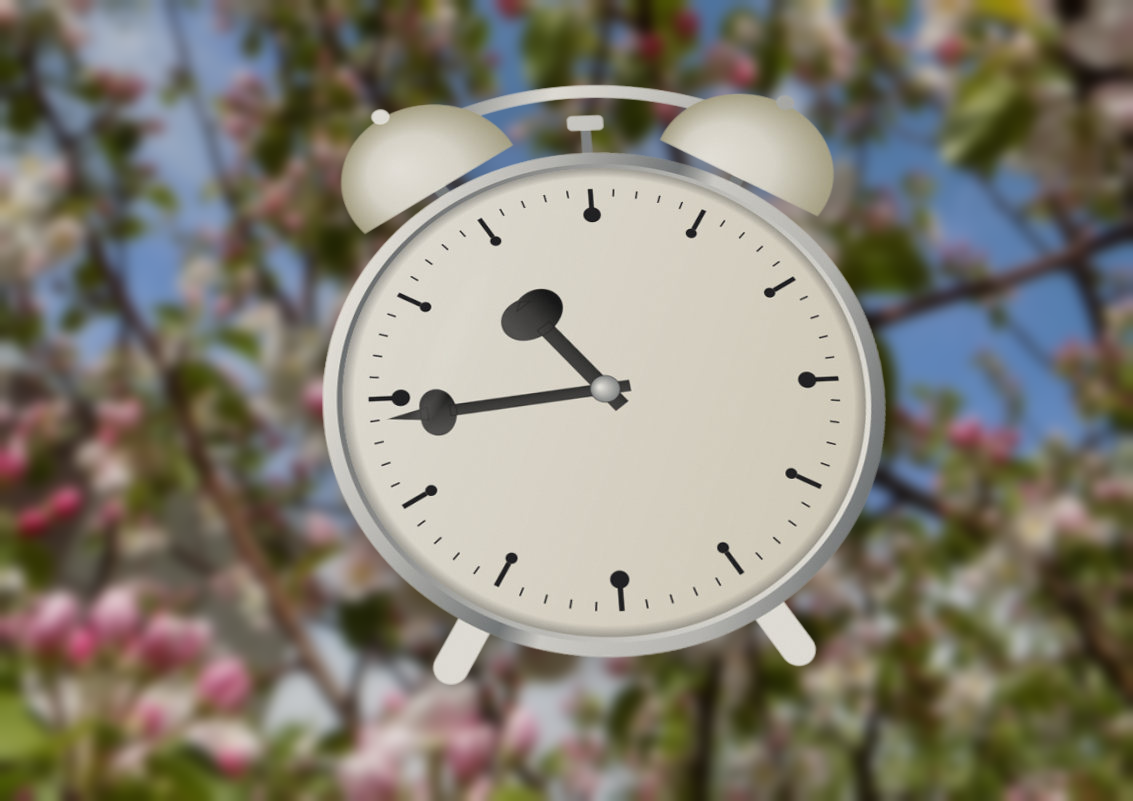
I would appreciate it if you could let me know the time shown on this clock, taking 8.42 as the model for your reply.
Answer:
10.44
